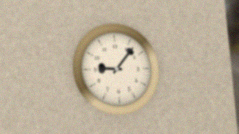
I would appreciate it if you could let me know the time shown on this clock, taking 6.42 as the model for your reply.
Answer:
9.07
